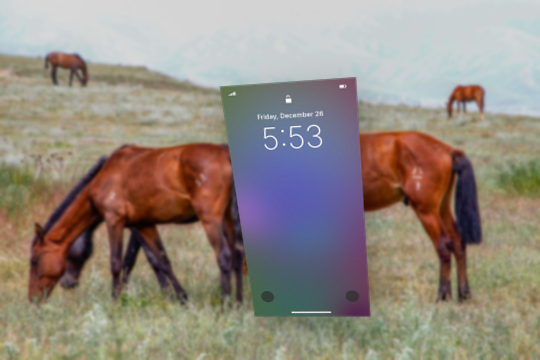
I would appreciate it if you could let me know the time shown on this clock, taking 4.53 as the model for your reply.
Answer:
5.53
